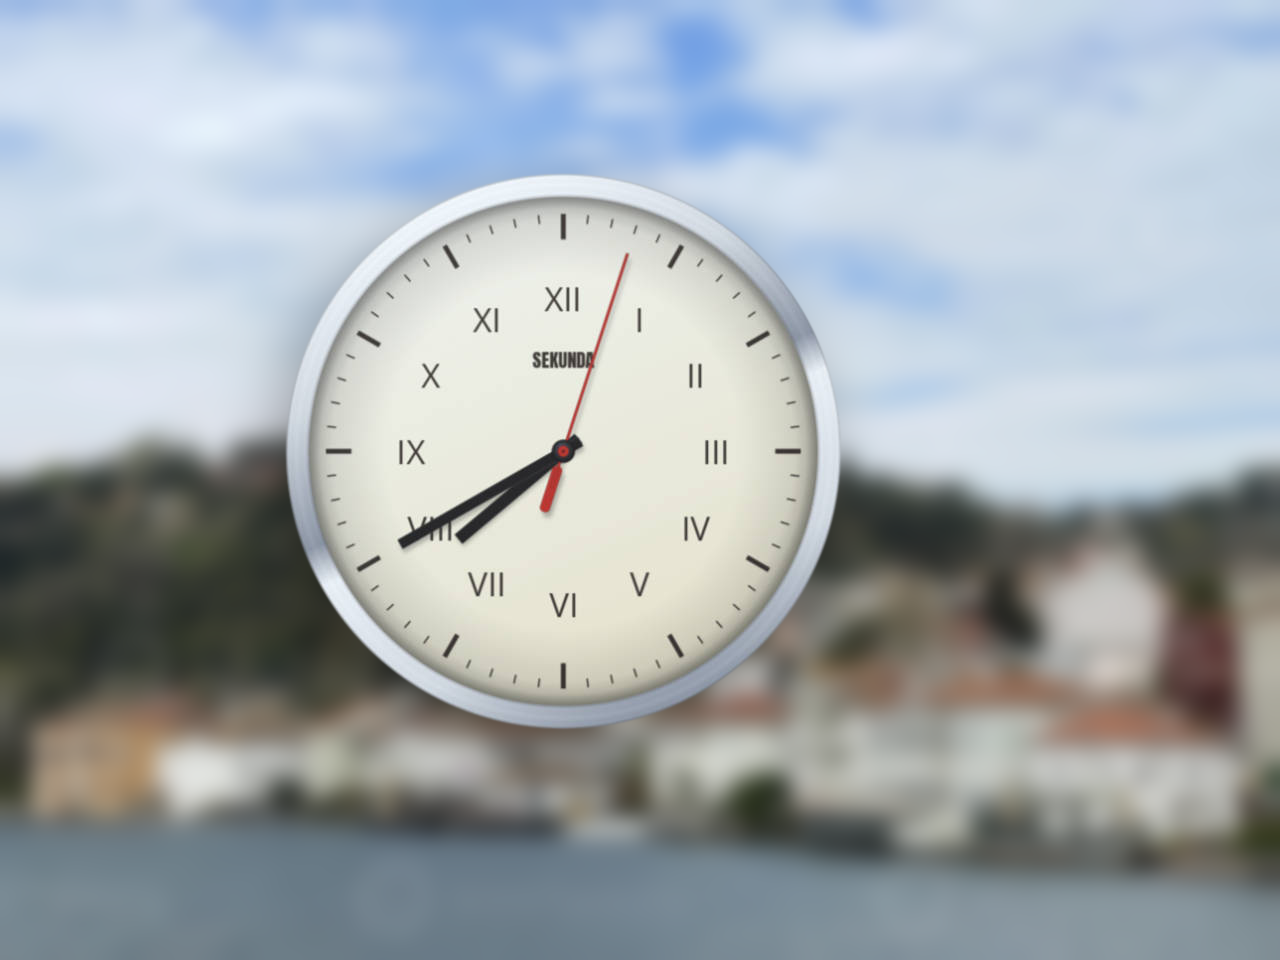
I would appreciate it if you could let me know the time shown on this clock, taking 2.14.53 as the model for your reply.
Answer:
7.40.03
